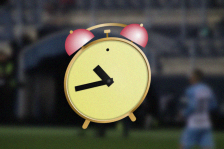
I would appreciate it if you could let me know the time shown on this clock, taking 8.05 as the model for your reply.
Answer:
10.44
